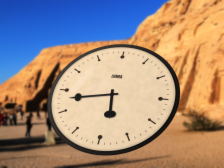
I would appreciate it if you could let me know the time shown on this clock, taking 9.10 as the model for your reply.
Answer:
5.43
